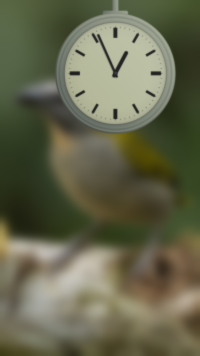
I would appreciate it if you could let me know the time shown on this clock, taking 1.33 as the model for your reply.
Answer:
12.56
